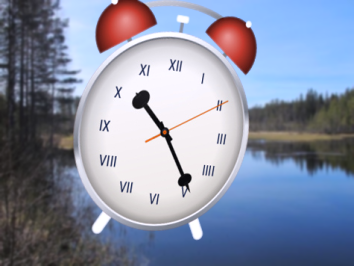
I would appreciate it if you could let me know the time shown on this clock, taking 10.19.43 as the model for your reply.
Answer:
10.24.10
